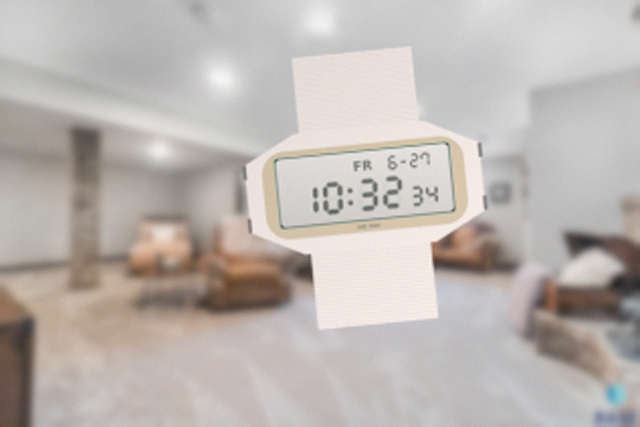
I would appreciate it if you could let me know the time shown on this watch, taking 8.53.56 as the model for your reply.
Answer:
10.32.34
